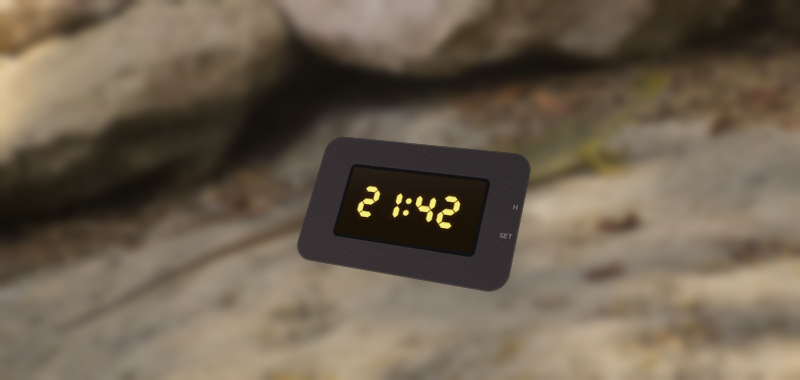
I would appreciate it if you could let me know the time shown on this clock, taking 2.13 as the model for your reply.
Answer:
21.42
